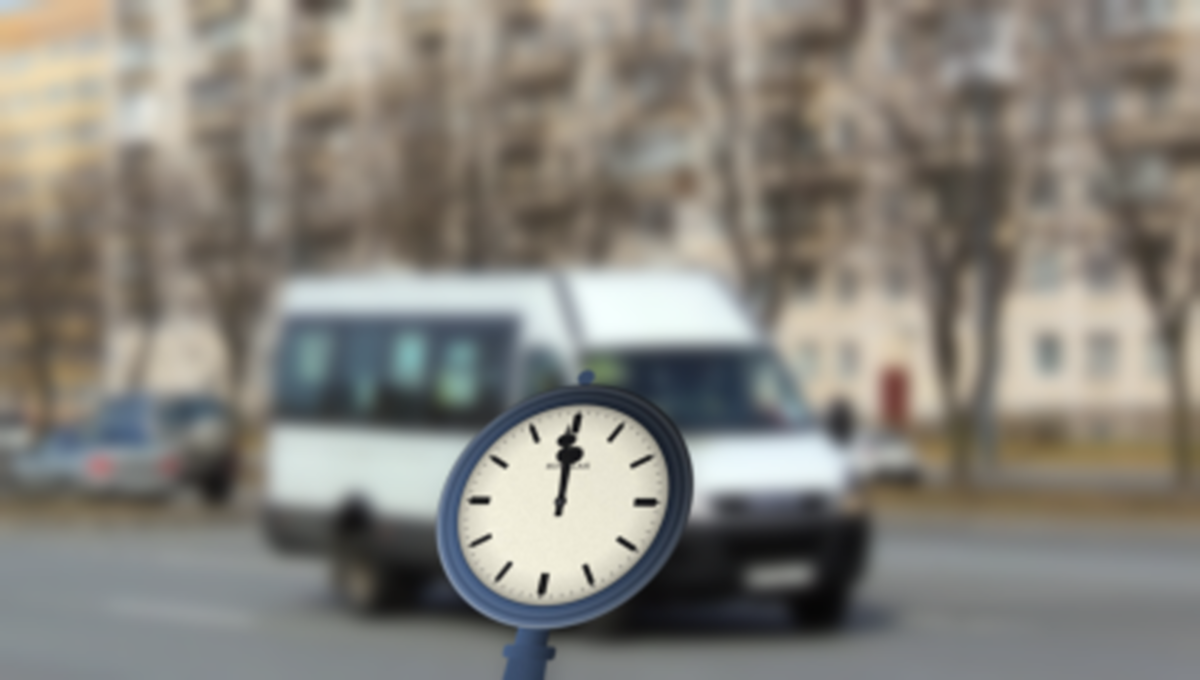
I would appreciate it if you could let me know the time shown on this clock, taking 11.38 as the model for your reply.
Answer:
11.59
